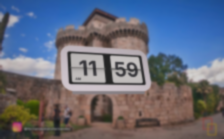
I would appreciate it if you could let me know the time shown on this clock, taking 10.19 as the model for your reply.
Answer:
11.59
